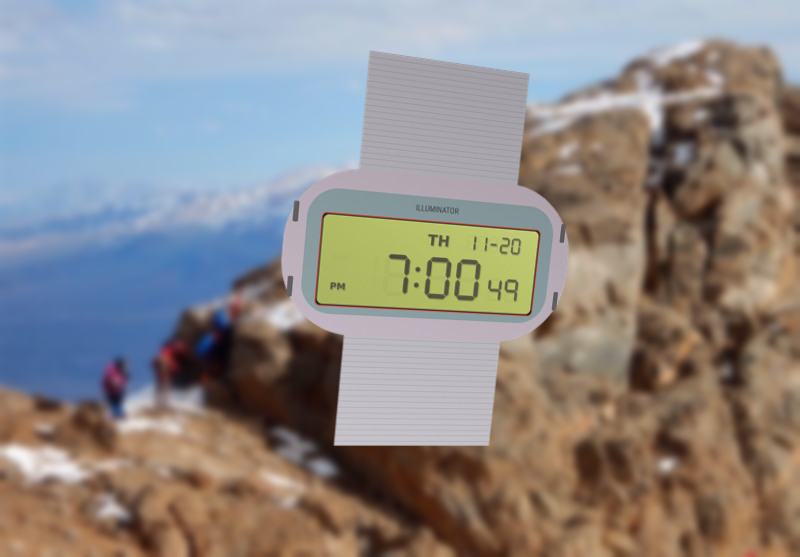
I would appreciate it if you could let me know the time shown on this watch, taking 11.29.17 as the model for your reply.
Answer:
7.00.49
